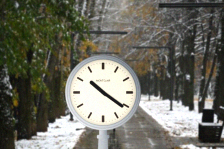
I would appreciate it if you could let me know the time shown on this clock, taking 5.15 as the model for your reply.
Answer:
10.21
